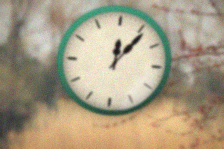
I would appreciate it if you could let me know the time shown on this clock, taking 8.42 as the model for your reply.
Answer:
12.06
